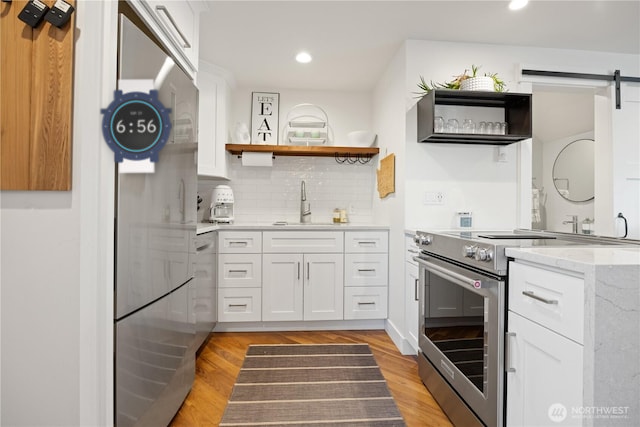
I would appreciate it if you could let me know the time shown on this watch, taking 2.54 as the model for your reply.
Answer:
6.56
